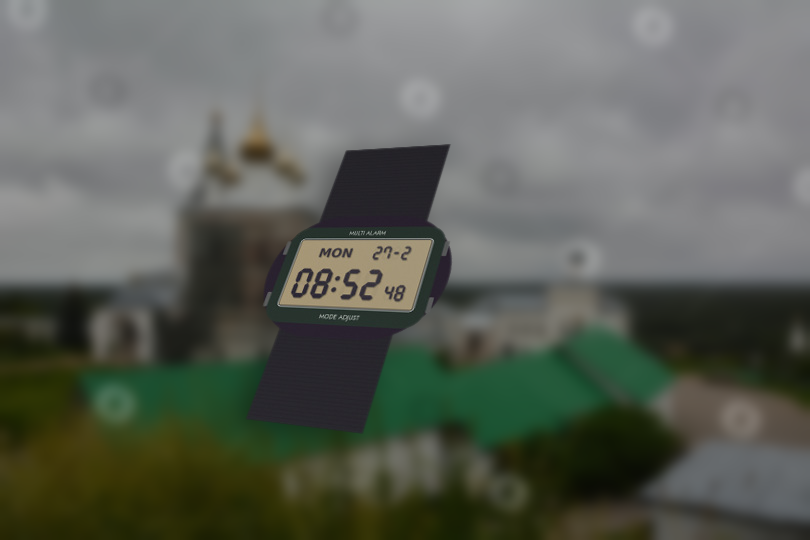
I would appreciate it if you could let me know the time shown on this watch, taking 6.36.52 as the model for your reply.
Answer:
8.52.48
